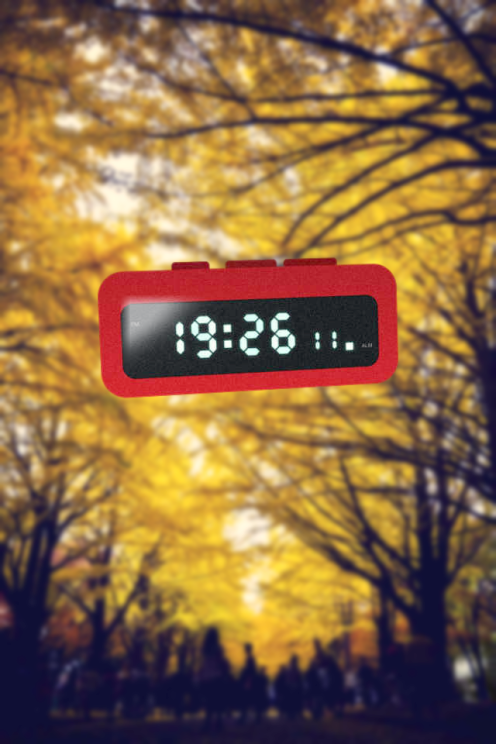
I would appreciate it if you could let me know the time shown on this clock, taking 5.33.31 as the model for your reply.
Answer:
19.26.11
